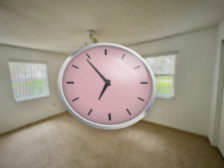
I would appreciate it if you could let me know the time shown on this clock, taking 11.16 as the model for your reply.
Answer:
6.54
